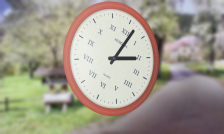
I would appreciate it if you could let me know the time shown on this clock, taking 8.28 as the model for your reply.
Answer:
2.02
